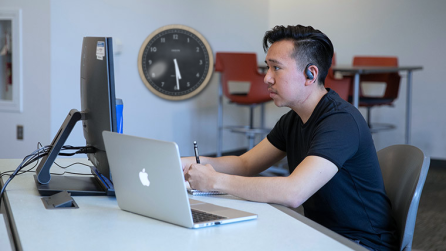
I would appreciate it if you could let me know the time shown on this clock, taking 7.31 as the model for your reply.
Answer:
5.29
